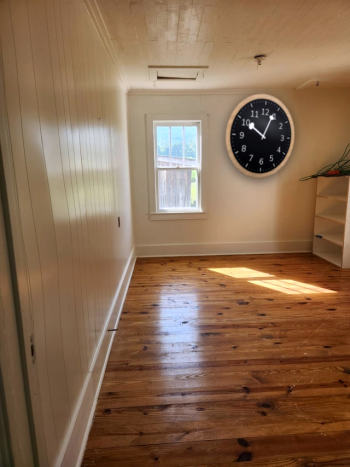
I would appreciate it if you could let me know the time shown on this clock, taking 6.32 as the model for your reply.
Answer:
10.04
